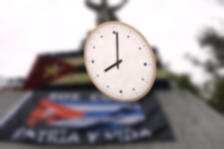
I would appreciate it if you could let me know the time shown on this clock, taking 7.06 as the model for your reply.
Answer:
8.01
